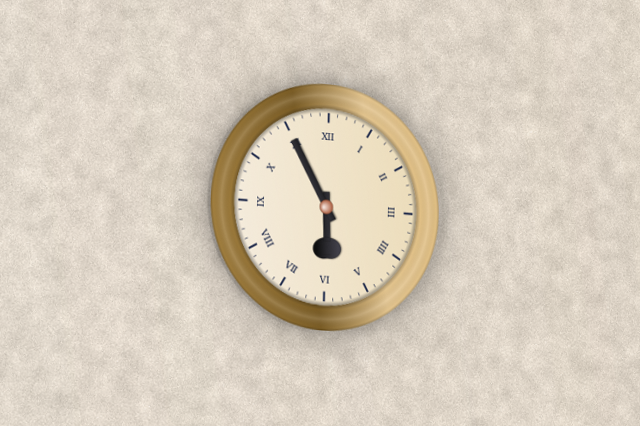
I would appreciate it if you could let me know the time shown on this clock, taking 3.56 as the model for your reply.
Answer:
5.55
